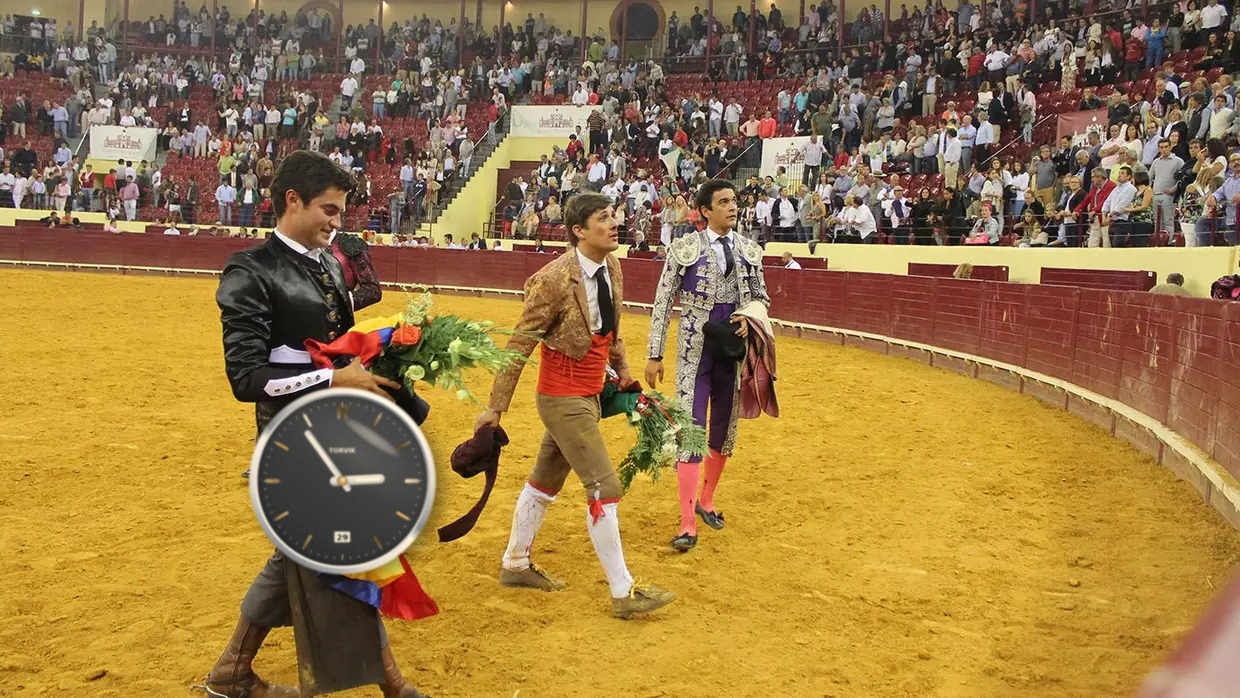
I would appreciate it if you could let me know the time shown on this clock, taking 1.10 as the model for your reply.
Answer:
2.54
